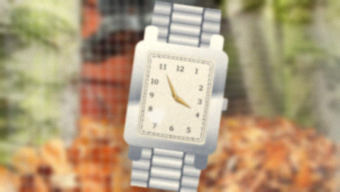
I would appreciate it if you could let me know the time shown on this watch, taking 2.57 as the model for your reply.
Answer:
3.55
